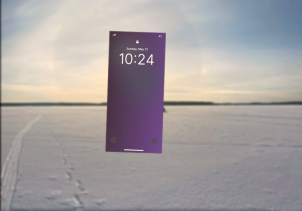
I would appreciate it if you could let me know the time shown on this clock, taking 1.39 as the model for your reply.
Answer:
10.24
